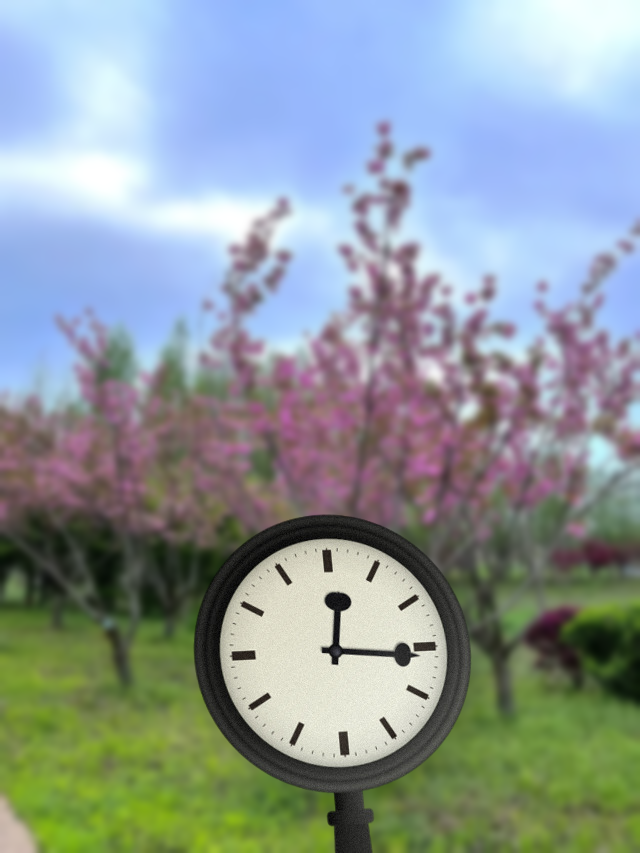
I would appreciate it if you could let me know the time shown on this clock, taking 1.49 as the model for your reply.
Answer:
12.16
